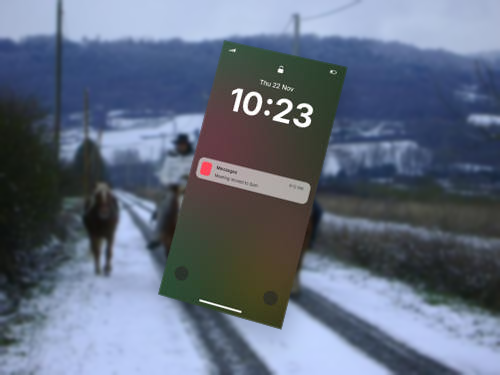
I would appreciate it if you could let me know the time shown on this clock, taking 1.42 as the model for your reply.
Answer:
10.23
